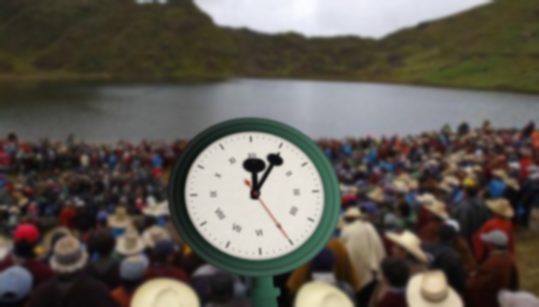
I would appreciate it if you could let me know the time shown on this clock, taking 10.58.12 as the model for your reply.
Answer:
12.05.25
